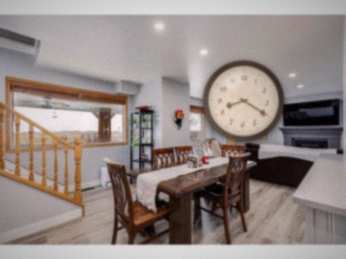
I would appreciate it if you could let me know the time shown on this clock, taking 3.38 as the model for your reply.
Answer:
8.20
